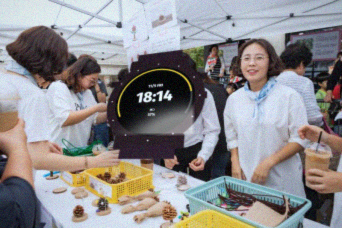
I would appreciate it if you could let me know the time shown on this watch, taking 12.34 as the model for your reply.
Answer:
18.14
